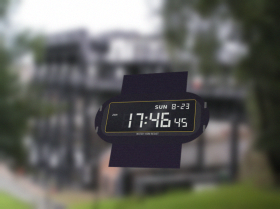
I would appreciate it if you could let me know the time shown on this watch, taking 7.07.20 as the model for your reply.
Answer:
17.46.45
